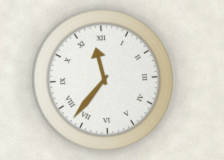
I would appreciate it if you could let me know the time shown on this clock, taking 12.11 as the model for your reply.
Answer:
11.37
